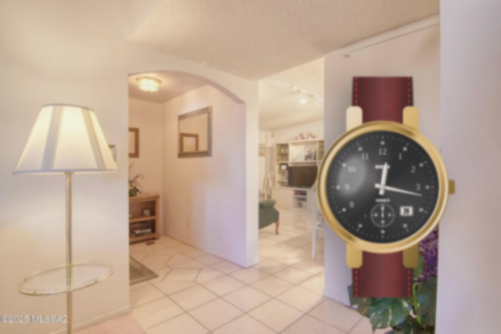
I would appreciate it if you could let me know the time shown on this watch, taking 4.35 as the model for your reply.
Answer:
12.17
